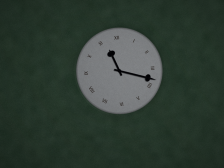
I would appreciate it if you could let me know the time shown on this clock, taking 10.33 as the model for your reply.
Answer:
11.18
